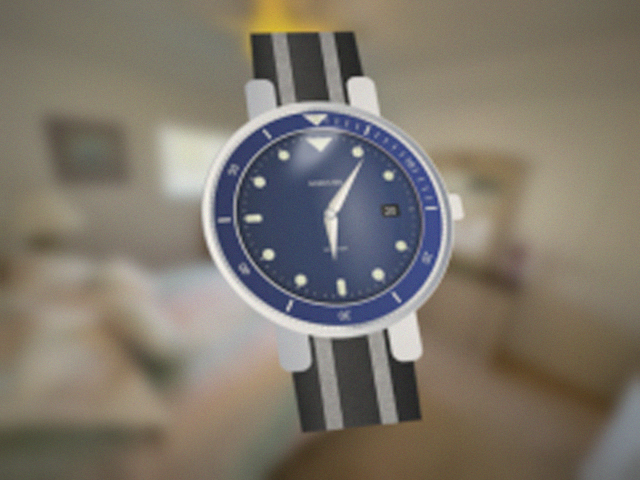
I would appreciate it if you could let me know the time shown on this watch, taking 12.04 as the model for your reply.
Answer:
6.06
